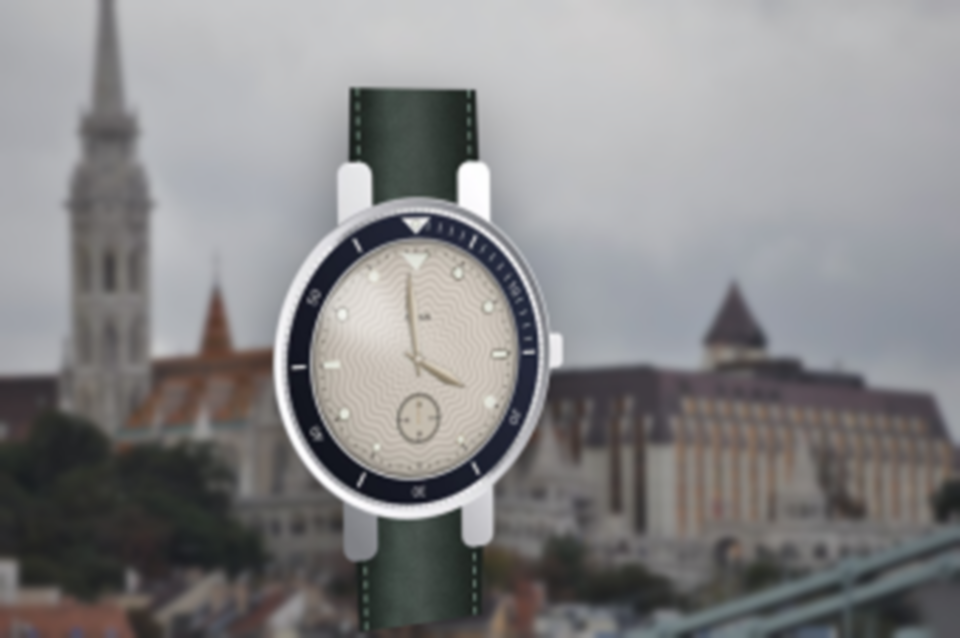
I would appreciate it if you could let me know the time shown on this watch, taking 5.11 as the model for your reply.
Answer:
3.59
